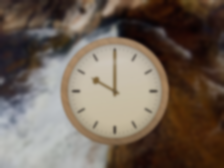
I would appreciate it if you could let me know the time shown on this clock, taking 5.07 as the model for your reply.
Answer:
10.00
